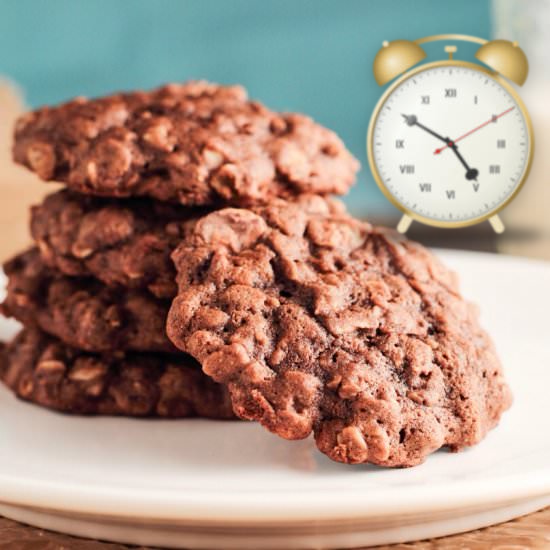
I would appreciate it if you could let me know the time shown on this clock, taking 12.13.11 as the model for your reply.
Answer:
4.50.10
